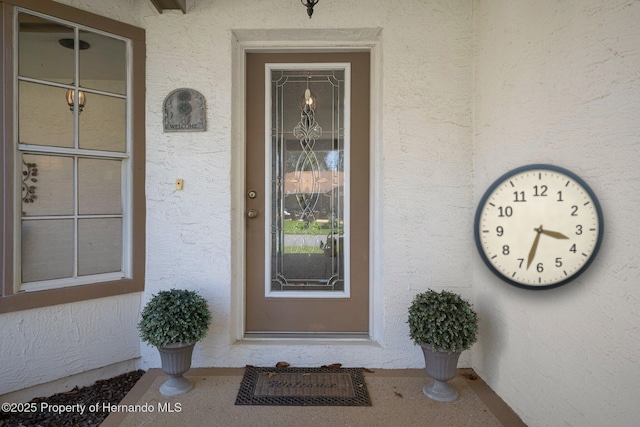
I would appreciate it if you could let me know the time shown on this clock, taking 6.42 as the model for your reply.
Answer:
3.33
